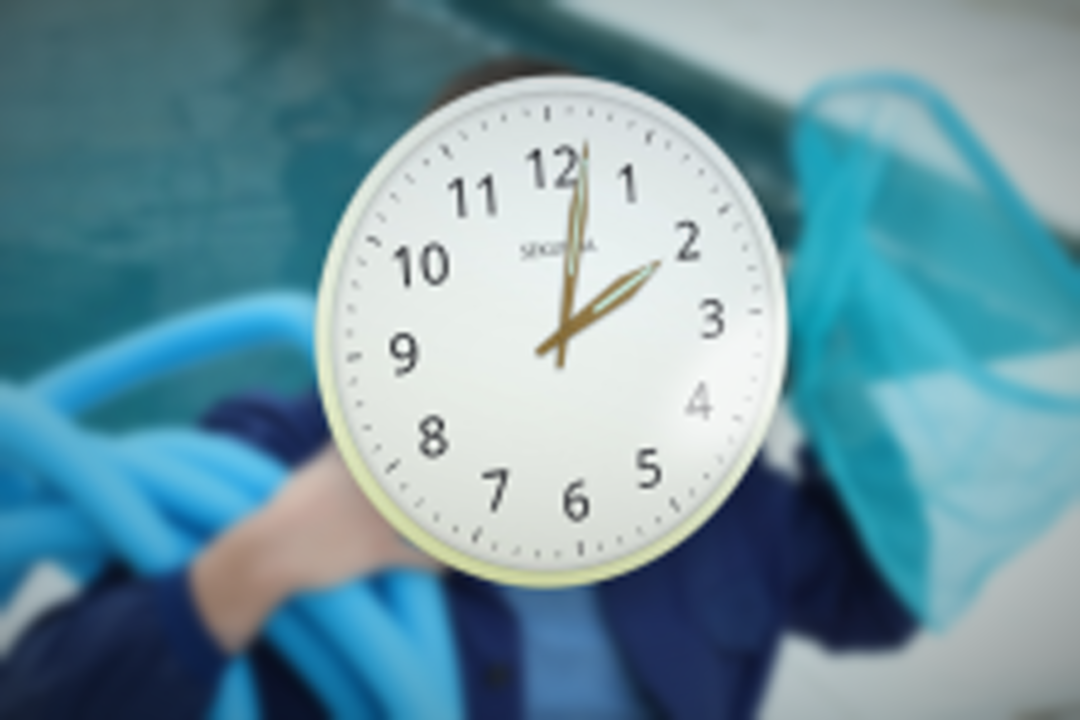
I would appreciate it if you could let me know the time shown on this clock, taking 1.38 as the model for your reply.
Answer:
2.02
